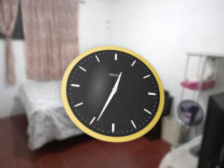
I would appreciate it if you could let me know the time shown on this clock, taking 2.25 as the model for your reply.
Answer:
12.34
